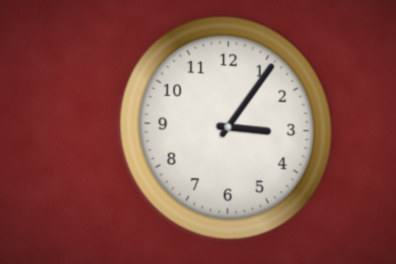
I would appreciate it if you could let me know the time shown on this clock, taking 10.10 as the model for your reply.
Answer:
3.06
